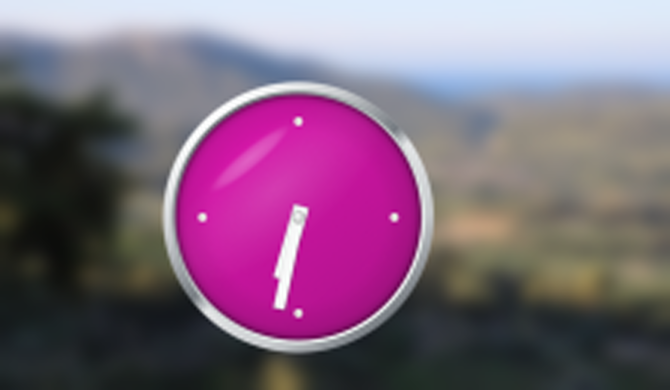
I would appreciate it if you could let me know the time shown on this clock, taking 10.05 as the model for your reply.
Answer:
6.32
